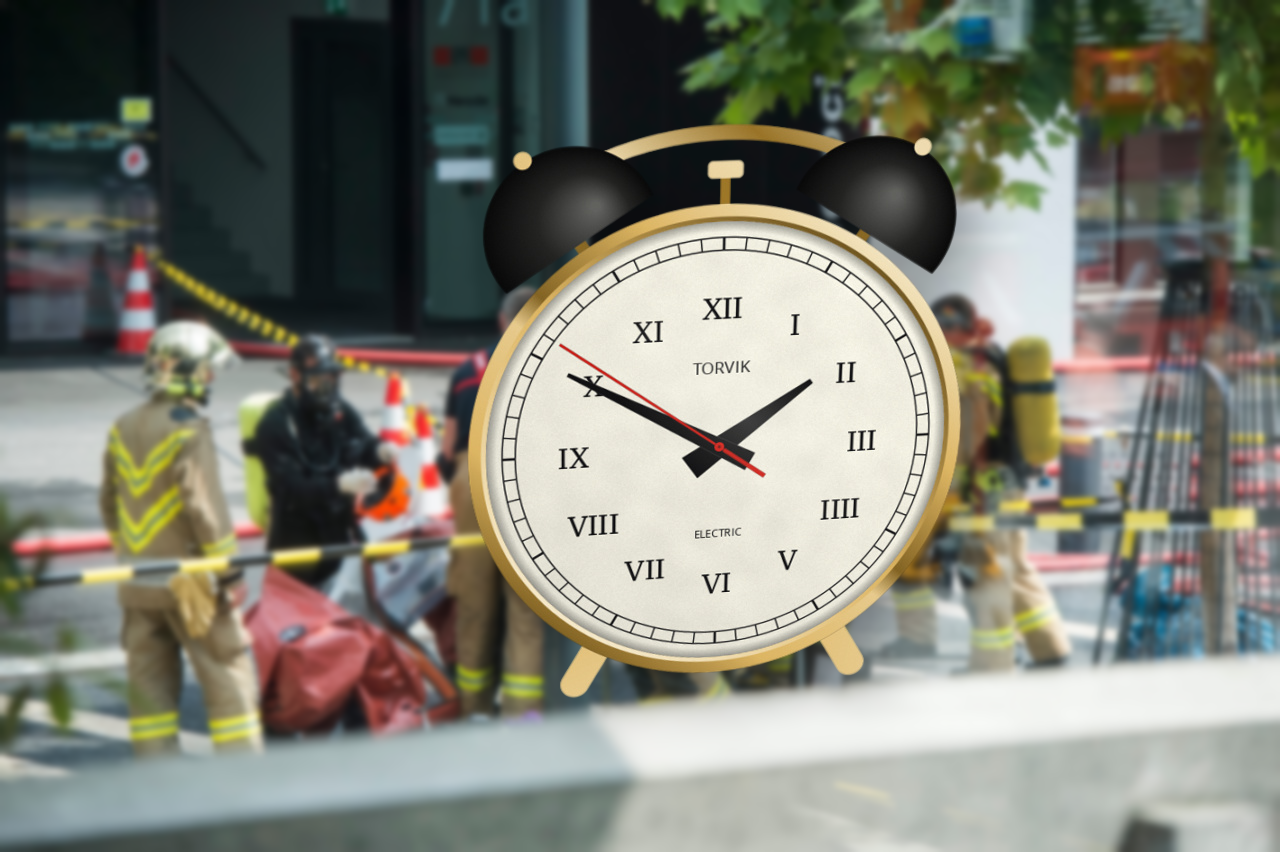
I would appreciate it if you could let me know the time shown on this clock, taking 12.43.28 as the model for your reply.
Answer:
1.49.51
